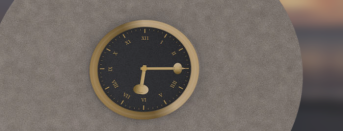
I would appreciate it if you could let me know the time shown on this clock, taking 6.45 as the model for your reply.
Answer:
6.15
